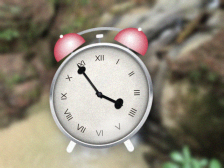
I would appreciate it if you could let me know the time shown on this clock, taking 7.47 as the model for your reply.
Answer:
3.54
